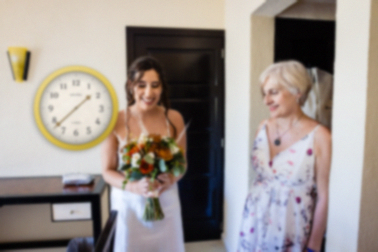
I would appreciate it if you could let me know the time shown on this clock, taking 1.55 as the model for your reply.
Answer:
1.38
